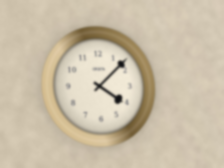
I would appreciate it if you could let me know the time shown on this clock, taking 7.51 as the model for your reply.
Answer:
4.08
